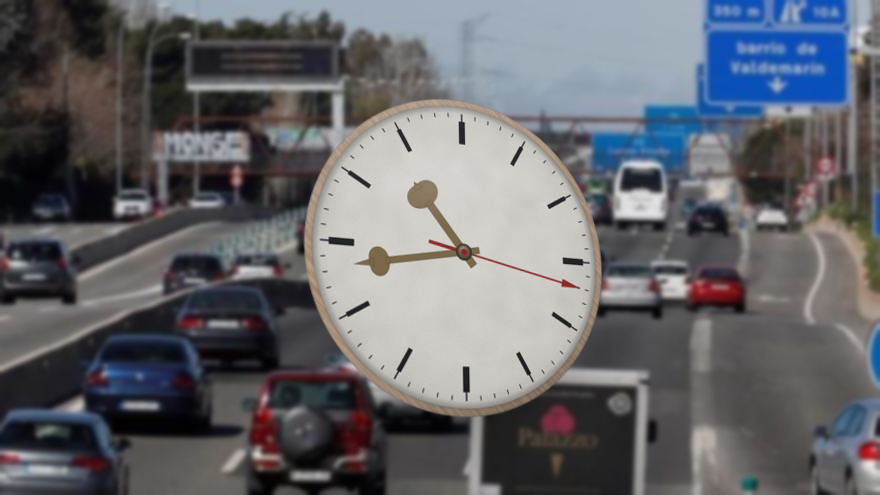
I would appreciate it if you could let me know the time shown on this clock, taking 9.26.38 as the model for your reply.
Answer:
10.43.17
